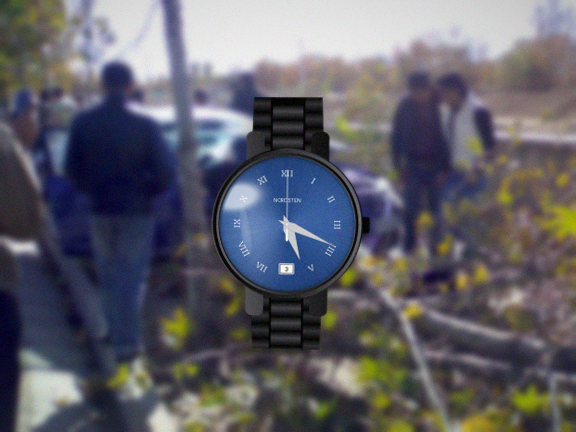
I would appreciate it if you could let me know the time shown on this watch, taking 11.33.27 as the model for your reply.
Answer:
5.19.00
